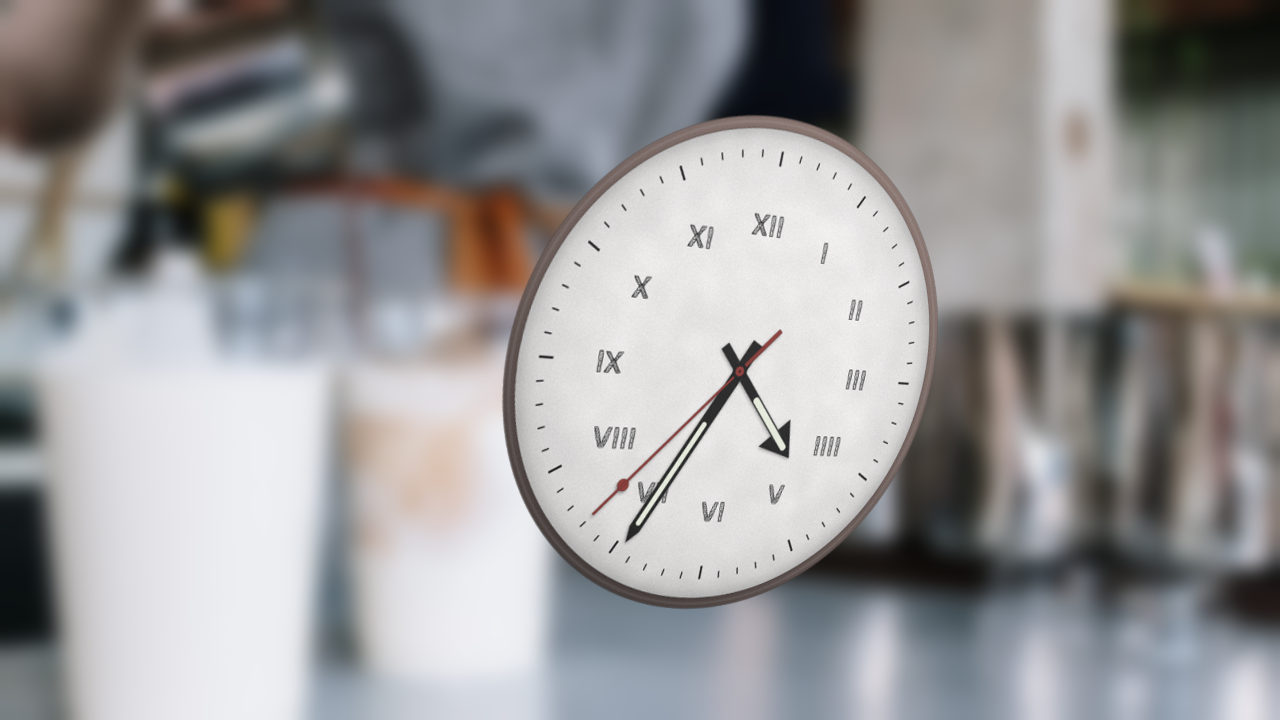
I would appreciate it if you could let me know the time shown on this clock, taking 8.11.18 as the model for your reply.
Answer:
4.34.37
